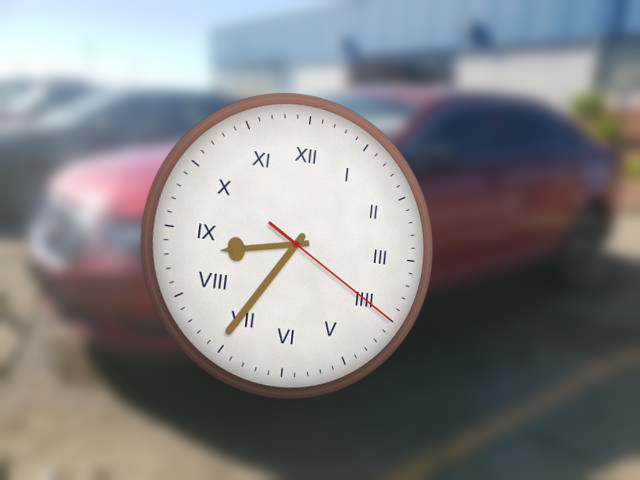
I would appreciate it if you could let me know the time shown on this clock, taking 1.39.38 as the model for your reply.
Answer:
8.35.20
